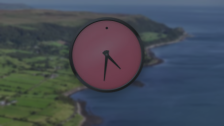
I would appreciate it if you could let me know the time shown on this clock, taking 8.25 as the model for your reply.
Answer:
4.31
